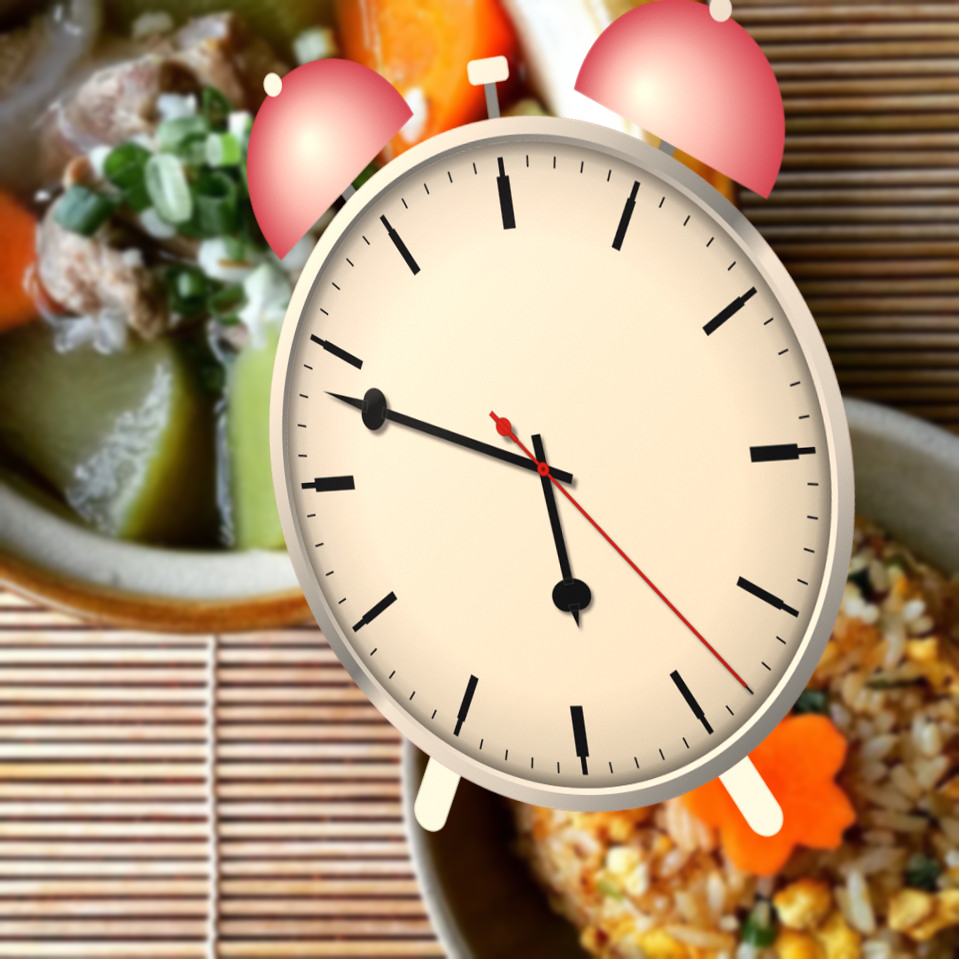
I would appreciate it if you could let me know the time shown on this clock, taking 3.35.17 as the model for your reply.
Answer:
5.48.23
